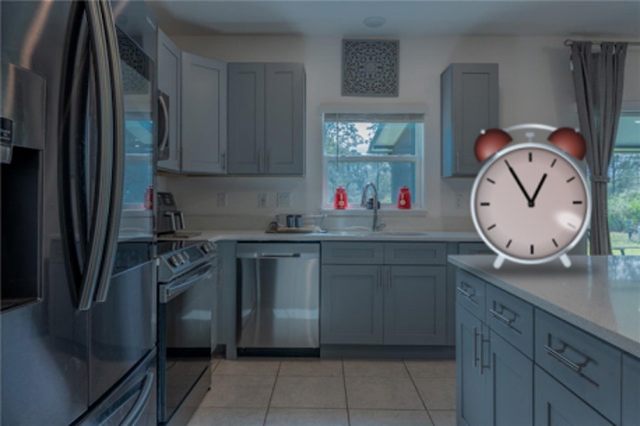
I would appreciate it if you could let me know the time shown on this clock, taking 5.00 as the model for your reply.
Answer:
12.55
